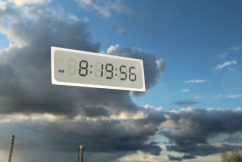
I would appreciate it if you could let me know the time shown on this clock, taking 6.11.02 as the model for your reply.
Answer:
8.19.56
